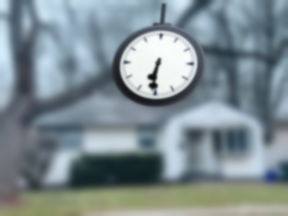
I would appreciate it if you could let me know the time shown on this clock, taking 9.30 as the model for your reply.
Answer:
6.31
